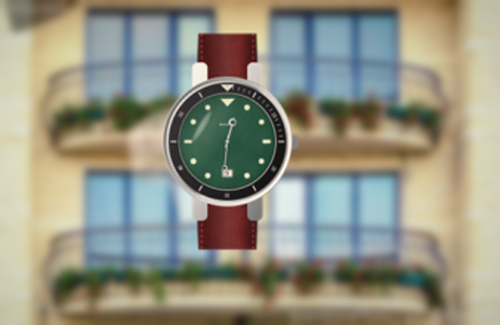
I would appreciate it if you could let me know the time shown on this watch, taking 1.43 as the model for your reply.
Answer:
12.31
